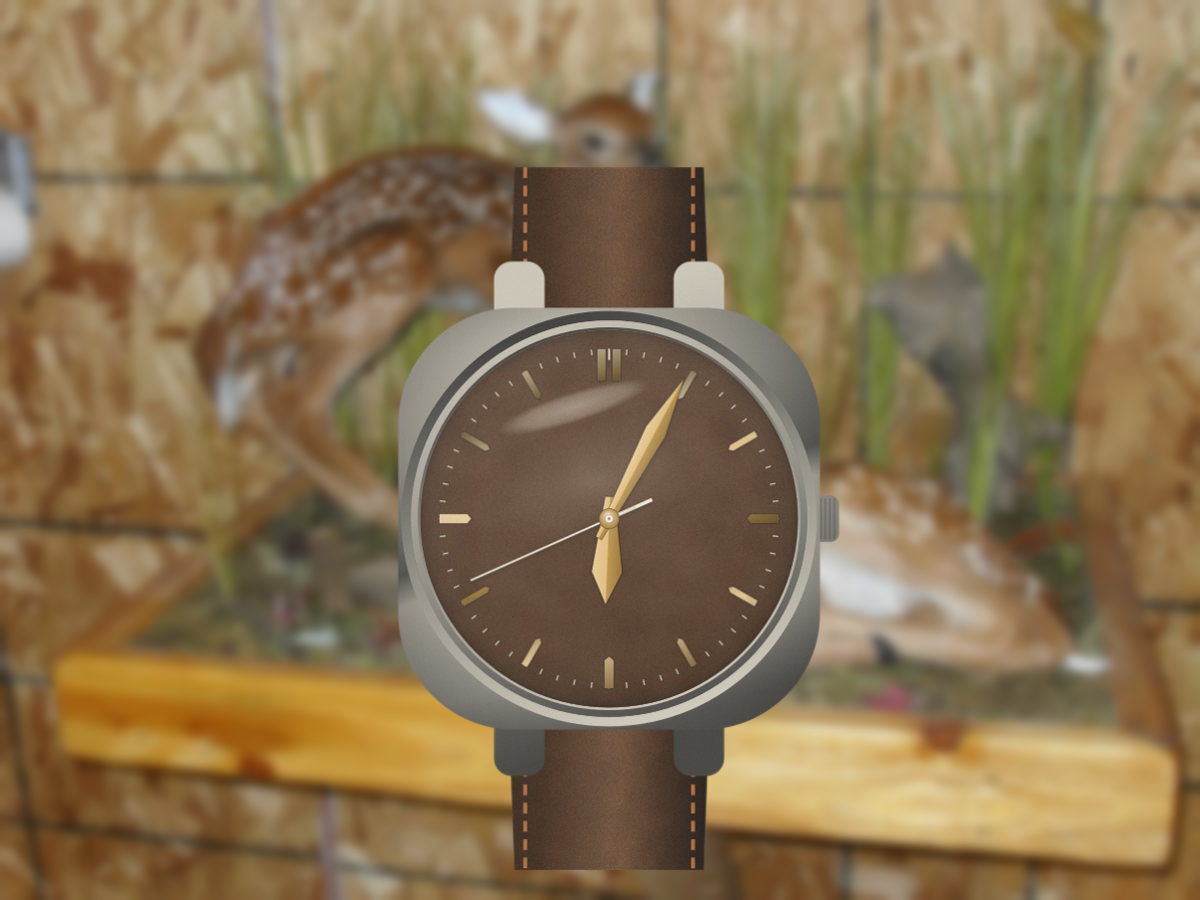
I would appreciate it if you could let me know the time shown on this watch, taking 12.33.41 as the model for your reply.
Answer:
6.04.41
